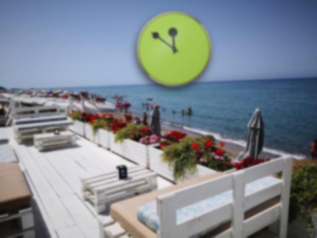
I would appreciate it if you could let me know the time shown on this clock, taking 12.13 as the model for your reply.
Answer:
11.51
